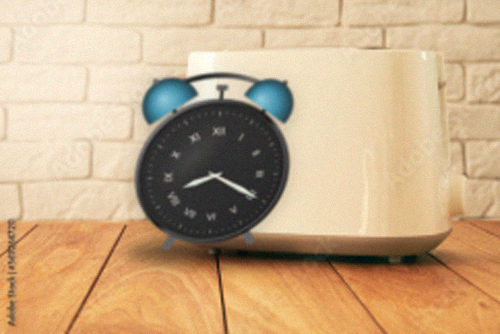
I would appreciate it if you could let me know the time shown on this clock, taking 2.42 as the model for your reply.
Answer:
8.20
